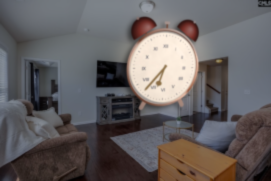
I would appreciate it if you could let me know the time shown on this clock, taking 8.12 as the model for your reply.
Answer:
6.37
